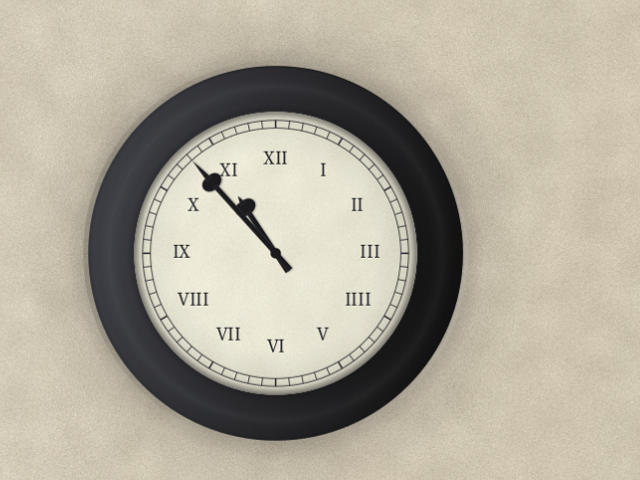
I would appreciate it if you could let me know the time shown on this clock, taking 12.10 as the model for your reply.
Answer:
10.53
